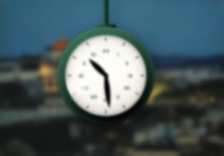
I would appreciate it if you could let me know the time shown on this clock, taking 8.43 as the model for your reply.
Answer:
10.29
